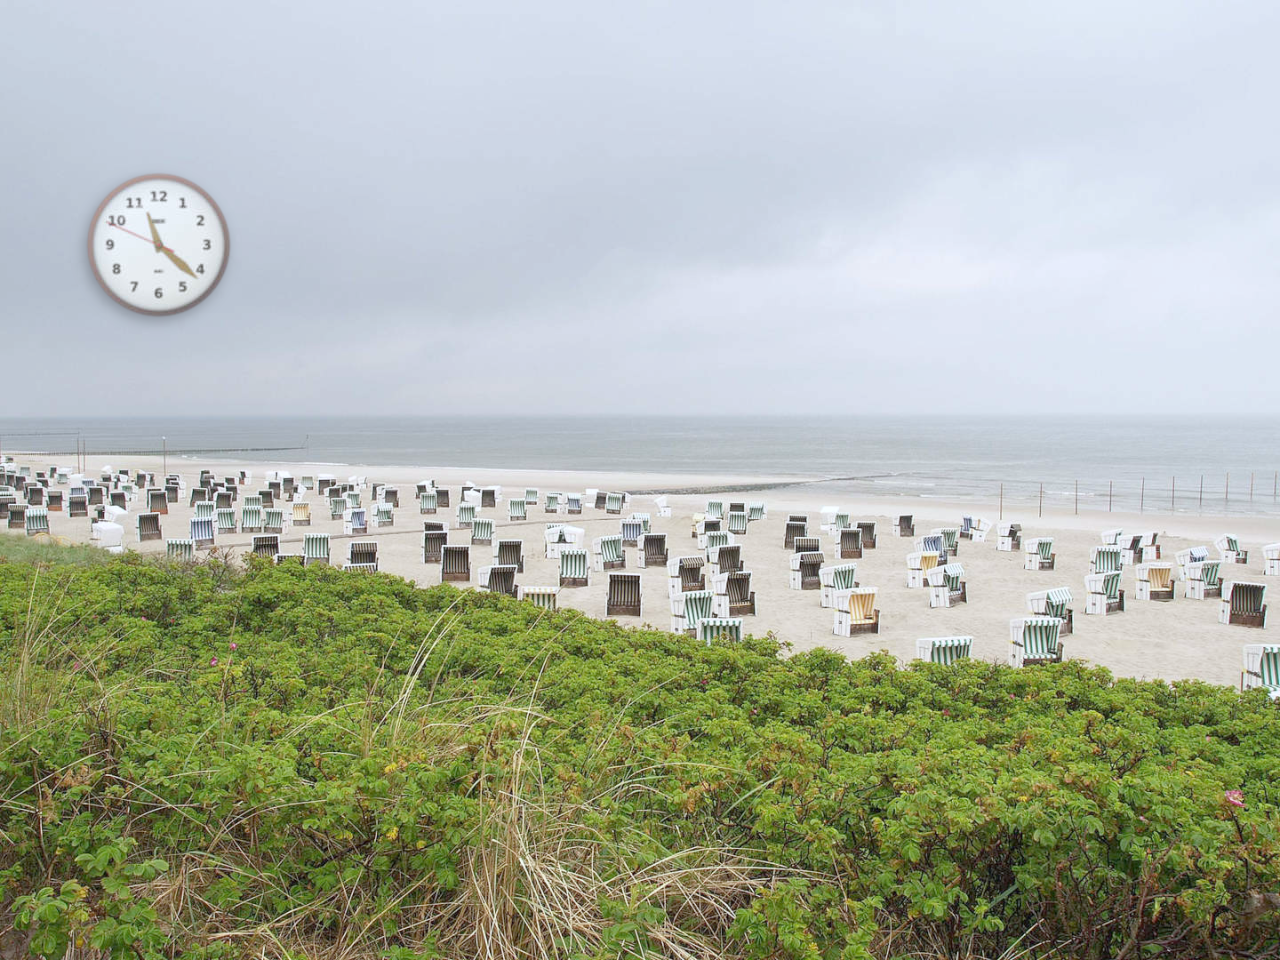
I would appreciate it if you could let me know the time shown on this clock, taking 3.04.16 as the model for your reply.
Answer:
11.21.49
